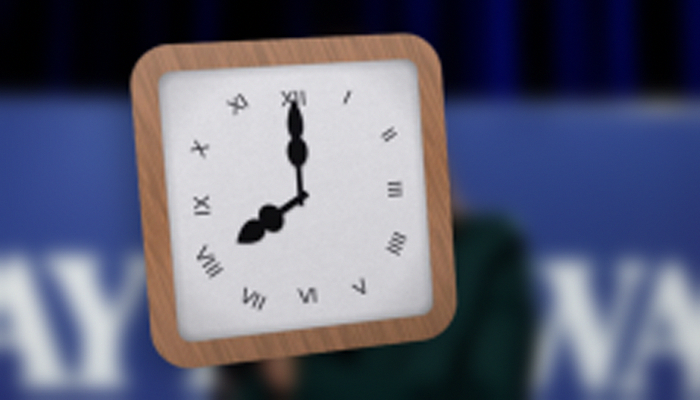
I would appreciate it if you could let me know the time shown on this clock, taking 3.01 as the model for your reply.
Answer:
8.00
